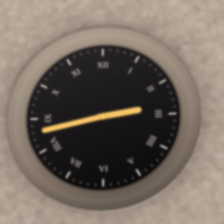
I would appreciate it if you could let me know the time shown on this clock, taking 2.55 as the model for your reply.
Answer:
2.43
